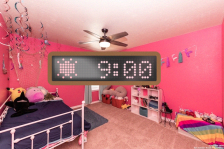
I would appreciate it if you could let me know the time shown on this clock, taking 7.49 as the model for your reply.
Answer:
9.00
